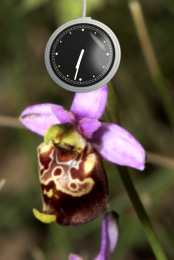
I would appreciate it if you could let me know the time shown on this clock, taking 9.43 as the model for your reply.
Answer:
6.32
